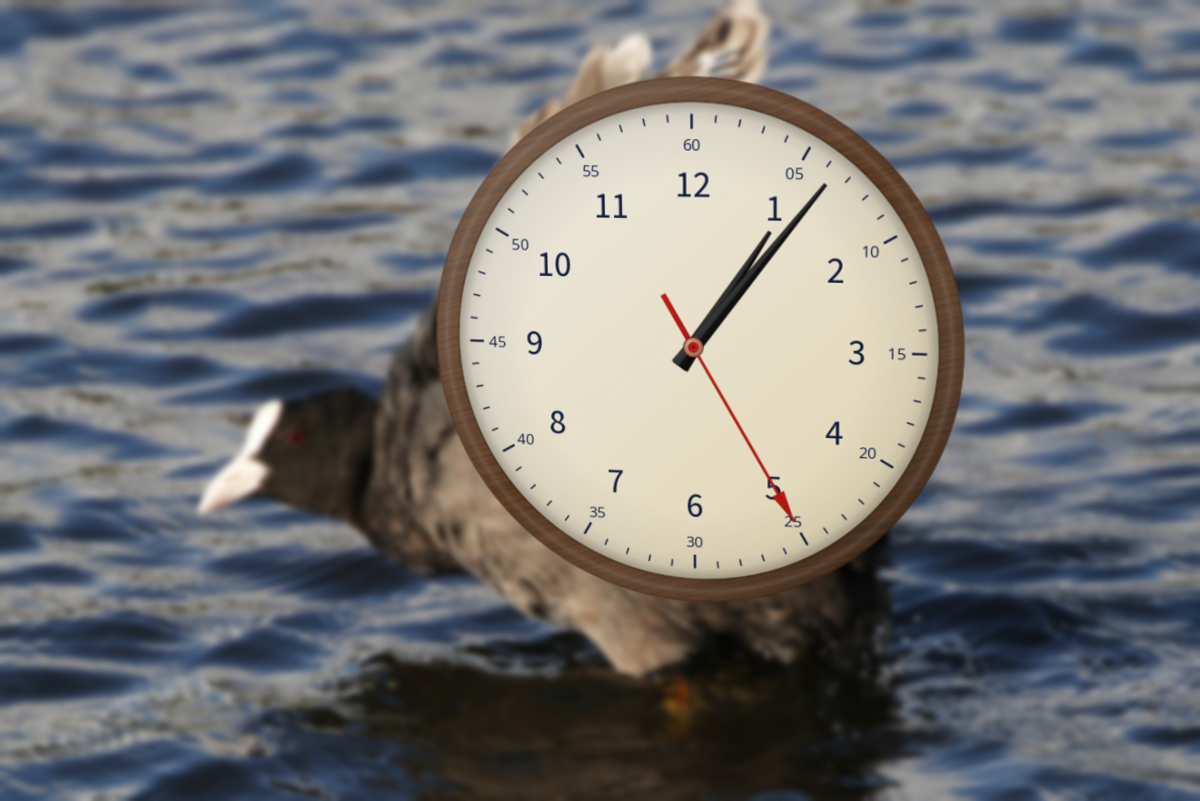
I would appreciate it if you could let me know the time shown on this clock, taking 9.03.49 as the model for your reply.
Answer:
1.06.25
